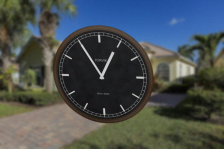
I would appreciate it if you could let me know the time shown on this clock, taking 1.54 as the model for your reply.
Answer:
12.55
